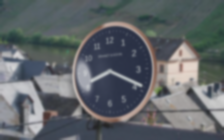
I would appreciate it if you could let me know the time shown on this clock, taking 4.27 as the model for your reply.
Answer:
8.19
